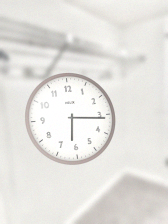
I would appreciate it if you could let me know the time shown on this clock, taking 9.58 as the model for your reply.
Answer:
6.16
